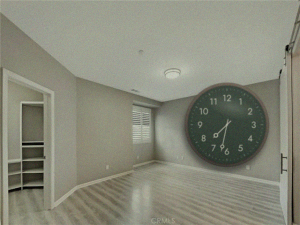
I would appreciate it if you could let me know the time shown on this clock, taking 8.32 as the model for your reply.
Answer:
7.32
